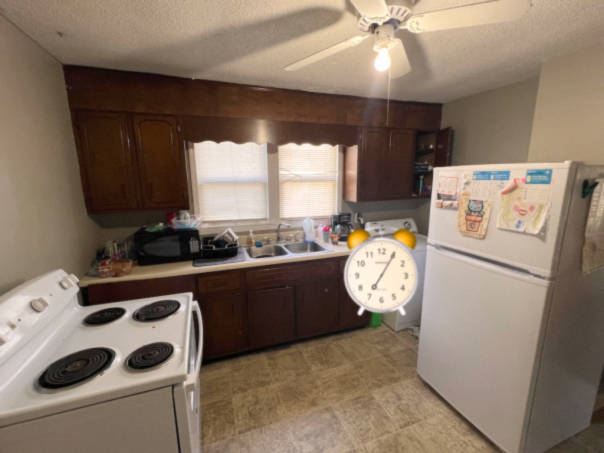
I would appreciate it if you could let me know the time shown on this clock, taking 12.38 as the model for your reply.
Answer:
7.05
